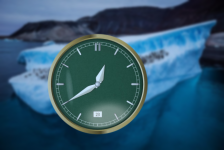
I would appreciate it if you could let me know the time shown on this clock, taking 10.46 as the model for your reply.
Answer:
12.40
